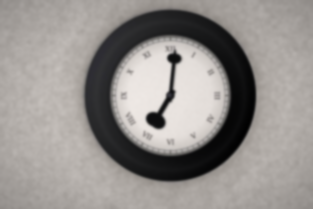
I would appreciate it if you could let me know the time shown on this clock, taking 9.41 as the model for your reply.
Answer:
7.01
